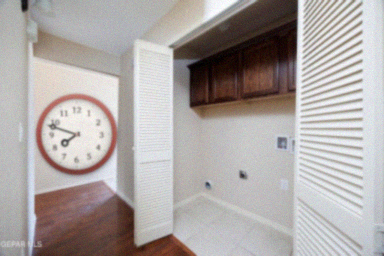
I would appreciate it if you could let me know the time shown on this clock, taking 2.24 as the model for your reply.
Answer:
7.48
